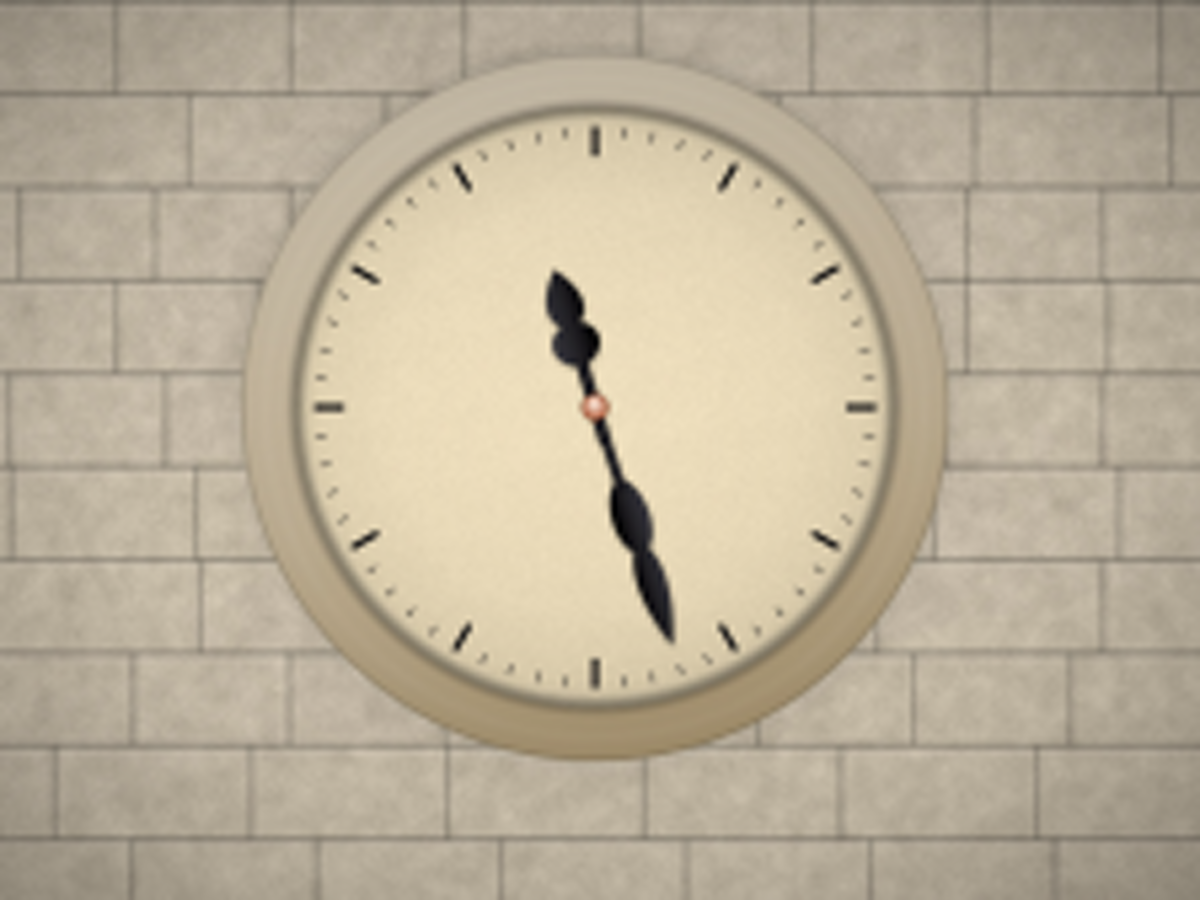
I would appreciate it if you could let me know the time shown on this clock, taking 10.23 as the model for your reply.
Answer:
11.27
